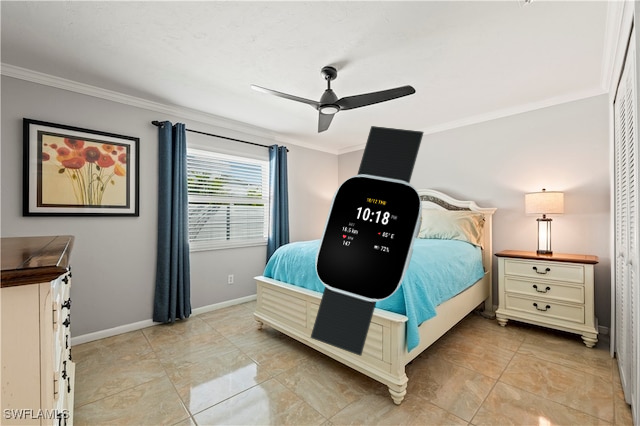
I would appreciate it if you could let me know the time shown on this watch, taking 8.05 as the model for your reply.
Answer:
10.18
